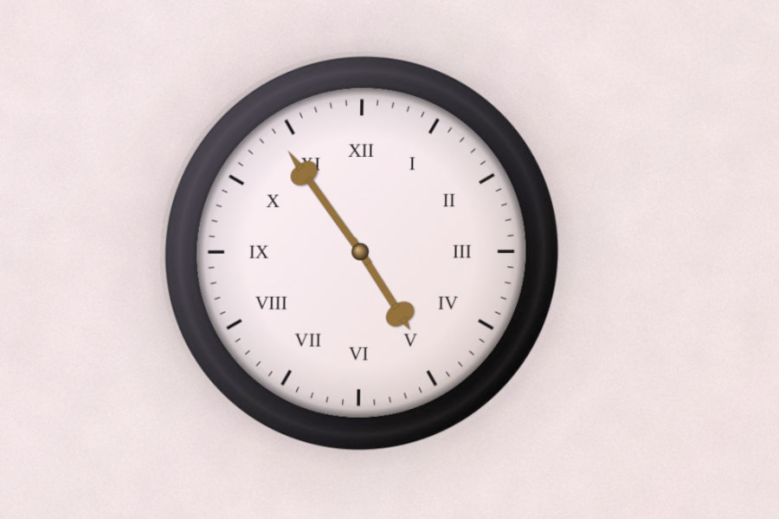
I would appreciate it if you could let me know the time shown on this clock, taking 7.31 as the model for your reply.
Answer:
4.54
